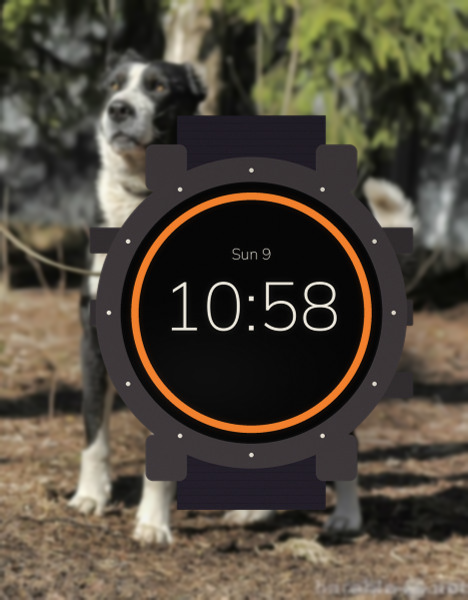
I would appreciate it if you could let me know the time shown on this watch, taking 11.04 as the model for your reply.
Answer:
10.58
